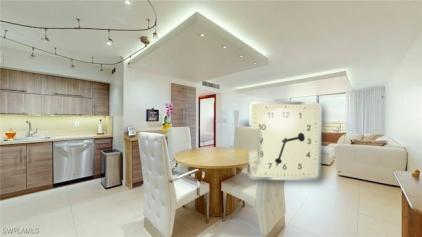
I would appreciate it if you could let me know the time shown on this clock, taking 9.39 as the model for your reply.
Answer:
2.33
